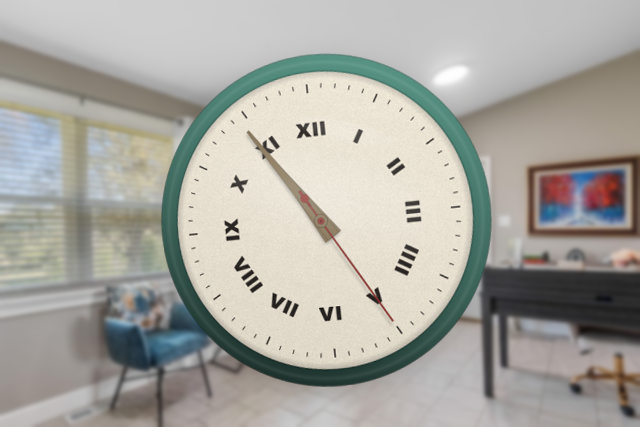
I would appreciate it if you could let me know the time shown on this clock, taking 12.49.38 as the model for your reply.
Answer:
10.54.25
